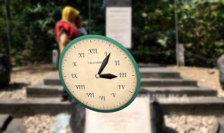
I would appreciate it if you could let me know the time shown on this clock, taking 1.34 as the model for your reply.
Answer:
3.06
